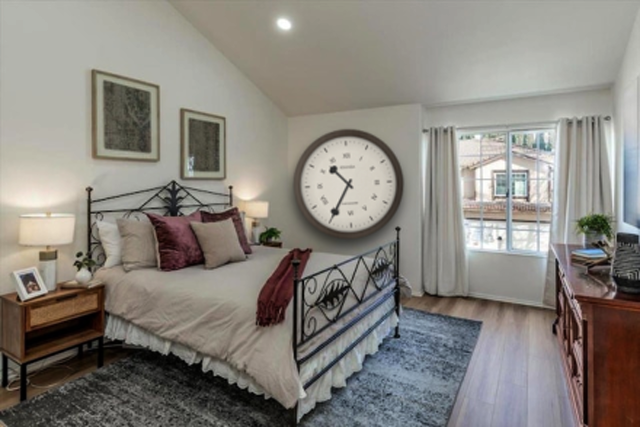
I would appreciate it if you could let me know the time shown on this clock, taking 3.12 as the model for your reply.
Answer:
10.35
